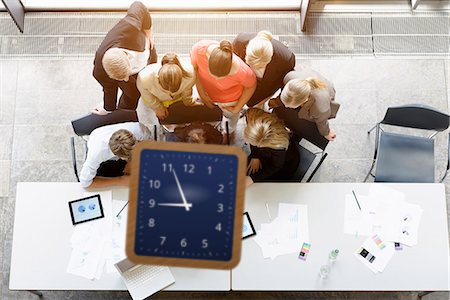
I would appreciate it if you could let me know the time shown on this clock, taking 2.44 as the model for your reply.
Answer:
8.56
